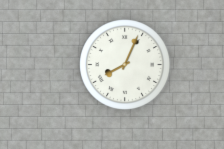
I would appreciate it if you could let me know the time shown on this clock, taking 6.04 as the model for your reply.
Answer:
8.04
